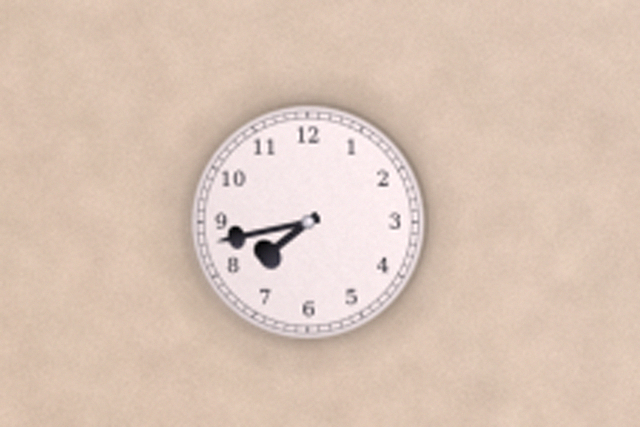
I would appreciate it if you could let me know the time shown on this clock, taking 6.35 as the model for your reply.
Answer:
7.43
